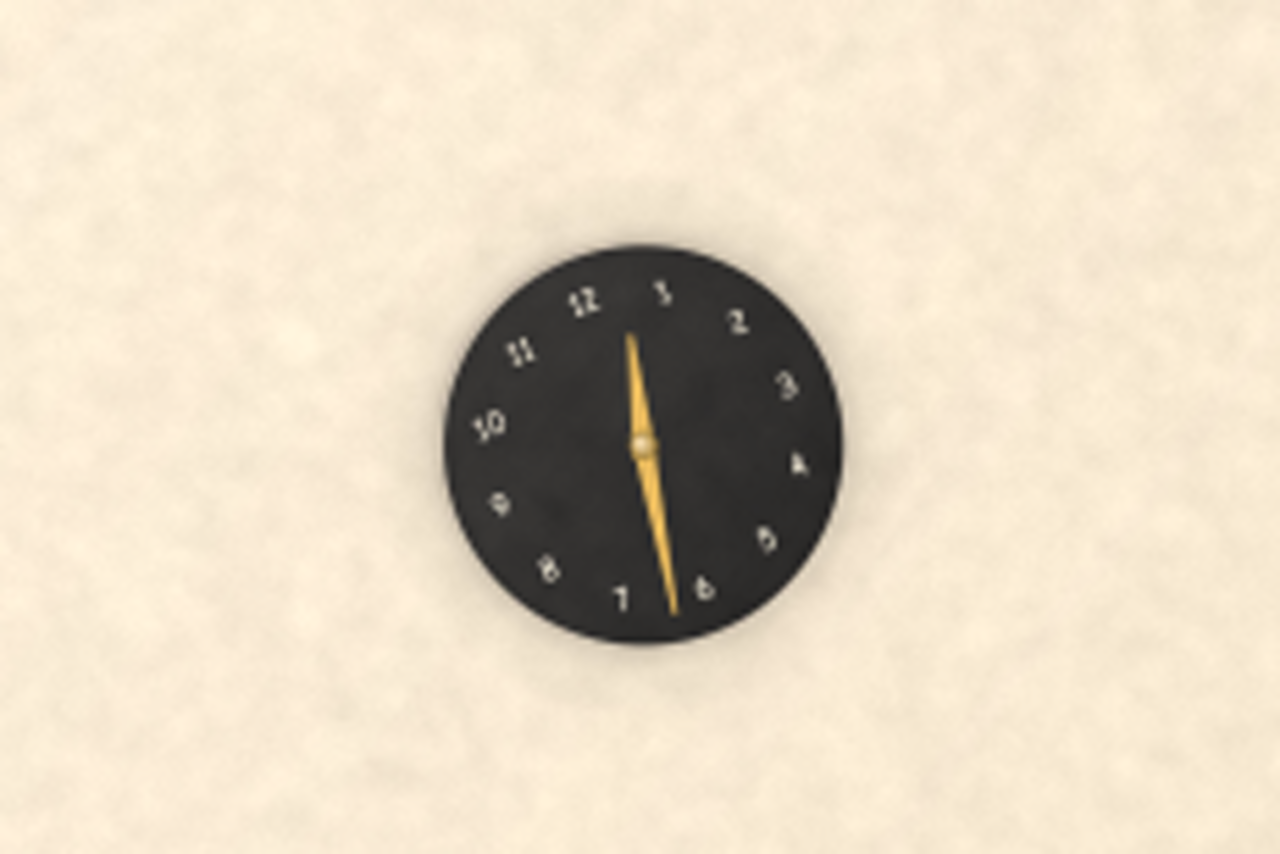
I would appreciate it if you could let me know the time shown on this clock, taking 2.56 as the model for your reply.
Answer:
12.32
